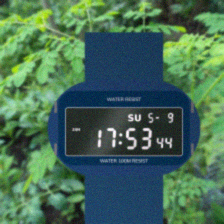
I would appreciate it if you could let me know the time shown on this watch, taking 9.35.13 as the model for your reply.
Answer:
17.53.44
